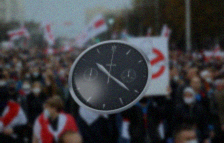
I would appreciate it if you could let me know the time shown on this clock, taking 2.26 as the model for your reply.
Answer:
10.21
